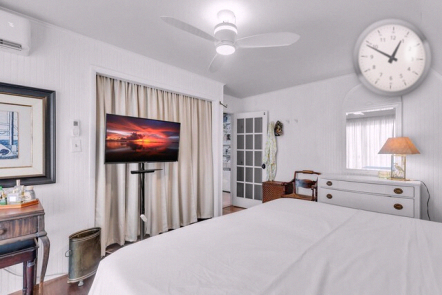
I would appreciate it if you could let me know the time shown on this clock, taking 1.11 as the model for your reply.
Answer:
12.49
